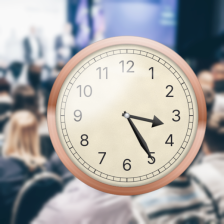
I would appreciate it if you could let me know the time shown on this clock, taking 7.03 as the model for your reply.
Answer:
3.25
